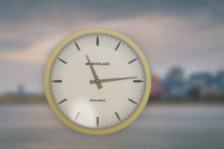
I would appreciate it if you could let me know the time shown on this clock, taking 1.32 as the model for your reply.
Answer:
11.14
